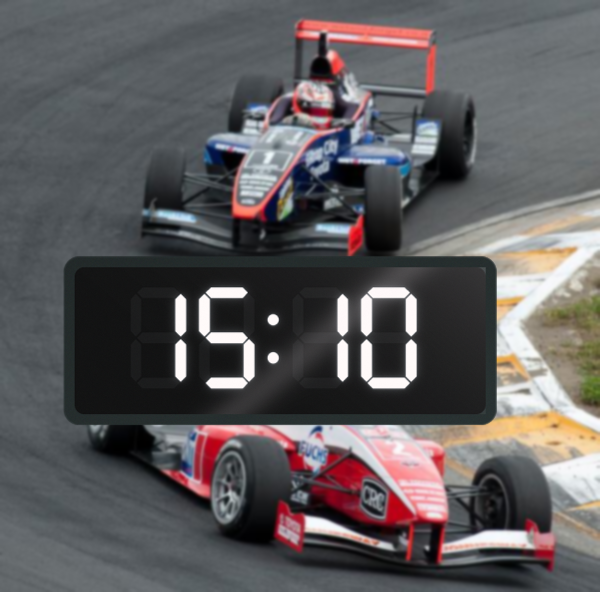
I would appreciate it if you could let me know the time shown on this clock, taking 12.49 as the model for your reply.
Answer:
15.10
